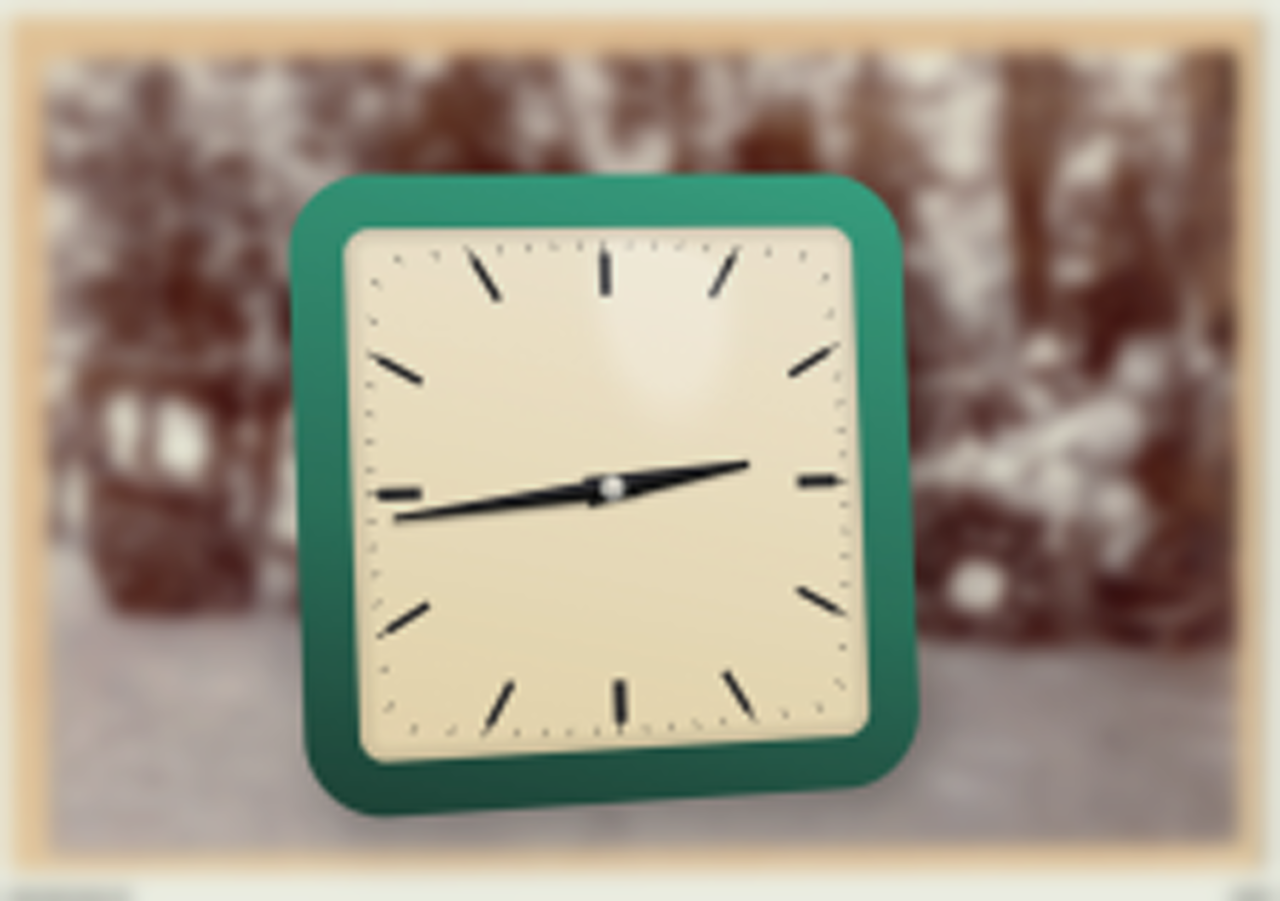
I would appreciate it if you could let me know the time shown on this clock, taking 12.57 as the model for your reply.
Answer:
2.44
